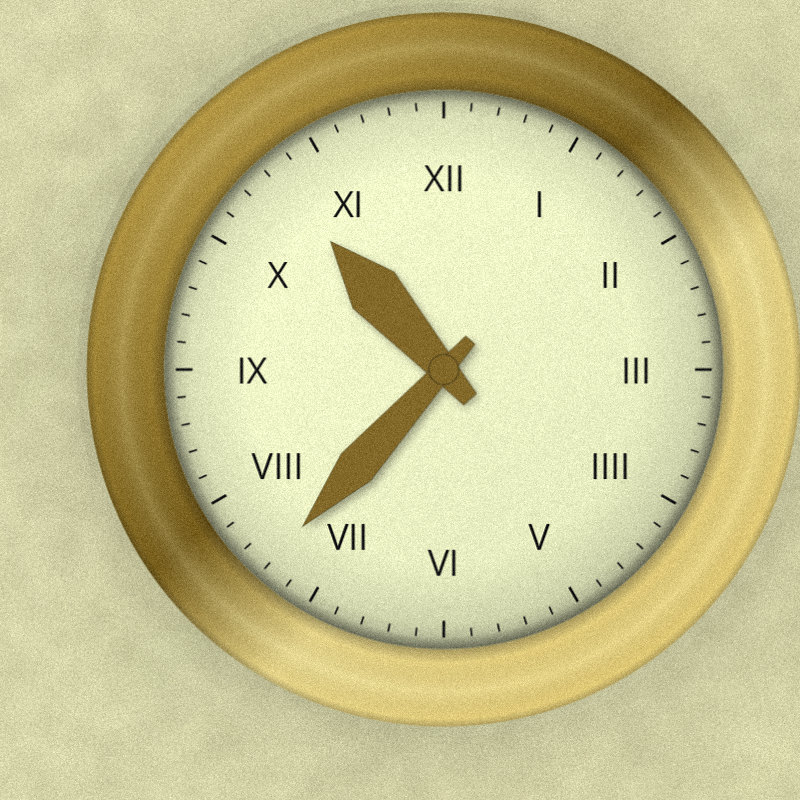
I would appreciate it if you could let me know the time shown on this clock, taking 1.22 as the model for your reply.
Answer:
10.37
